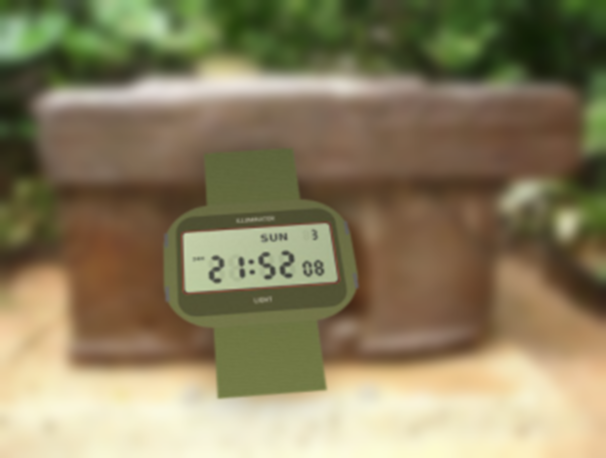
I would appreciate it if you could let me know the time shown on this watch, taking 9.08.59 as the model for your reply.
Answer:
21.52.08
